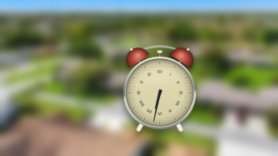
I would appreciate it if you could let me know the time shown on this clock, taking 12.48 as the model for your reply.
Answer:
6.32
